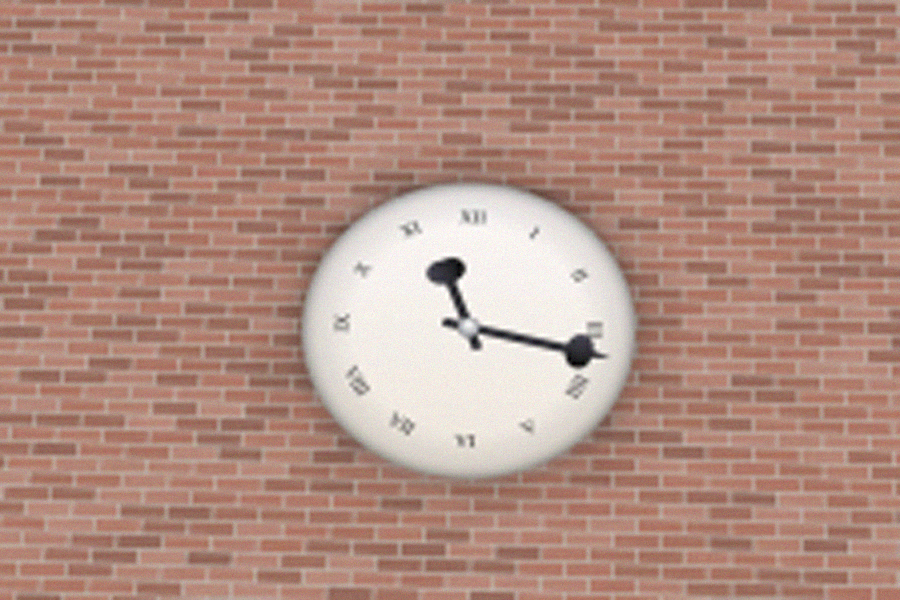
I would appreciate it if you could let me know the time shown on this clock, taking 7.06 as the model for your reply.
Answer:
11.17
